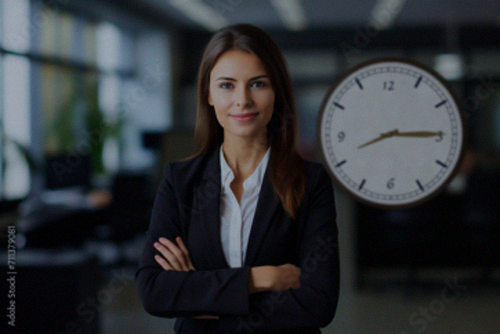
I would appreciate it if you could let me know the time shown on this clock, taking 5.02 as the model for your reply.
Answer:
8.15
